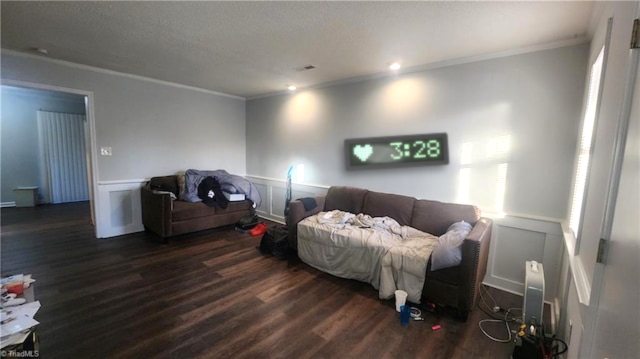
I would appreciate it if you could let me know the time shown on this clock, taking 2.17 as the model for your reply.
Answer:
3.28
